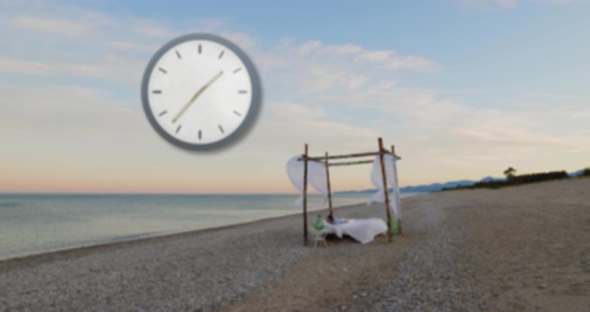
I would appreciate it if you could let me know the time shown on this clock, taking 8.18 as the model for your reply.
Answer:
1.37
